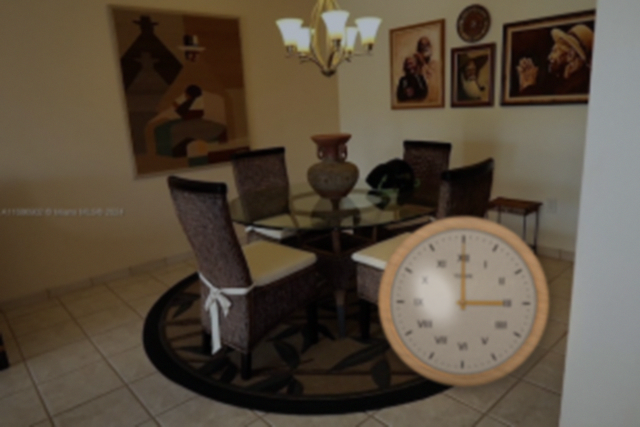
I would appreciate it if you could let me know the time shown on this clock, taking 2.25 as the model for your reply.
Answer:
3.00
